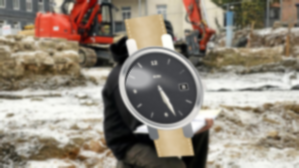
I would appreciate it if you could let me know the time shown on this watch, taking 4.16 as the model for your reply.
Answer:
5.27
